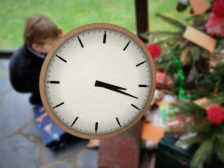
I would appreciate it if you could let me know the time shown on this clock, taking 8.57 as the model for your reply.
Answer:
3.18
